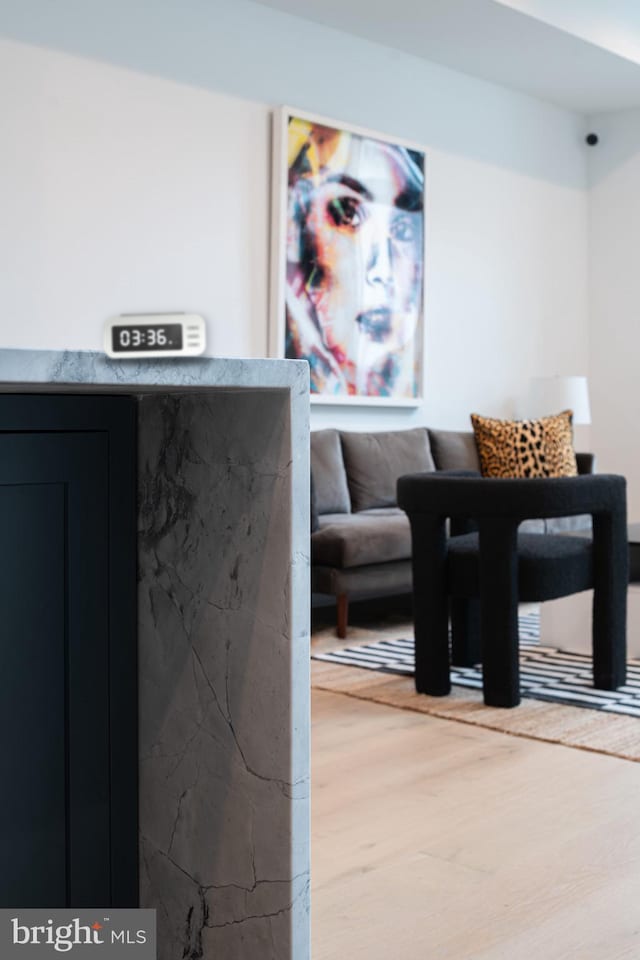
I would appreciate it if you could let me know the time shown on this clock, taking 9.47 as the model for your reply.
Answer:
3.36
